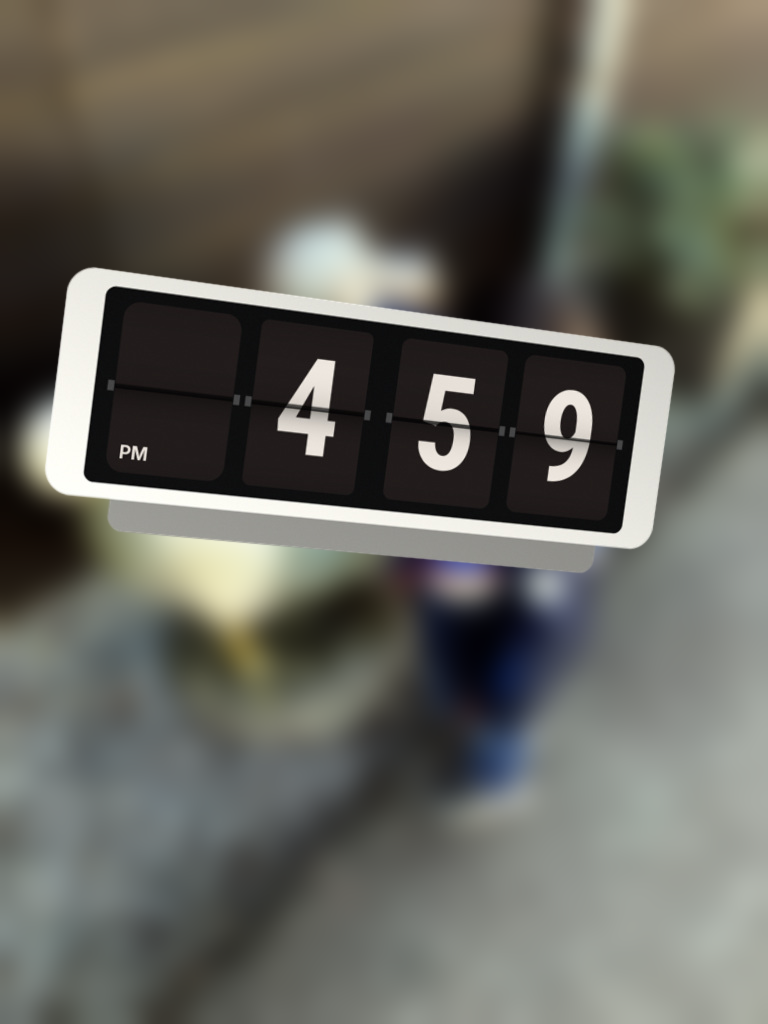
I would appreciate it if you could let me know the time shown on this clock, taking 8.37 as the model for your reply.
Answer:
4.59
